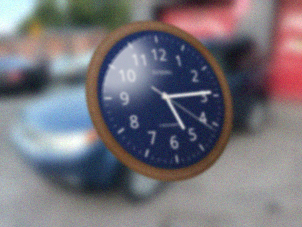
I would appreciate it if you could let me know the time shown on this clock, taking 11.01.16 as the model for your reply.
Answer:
5.14.21
